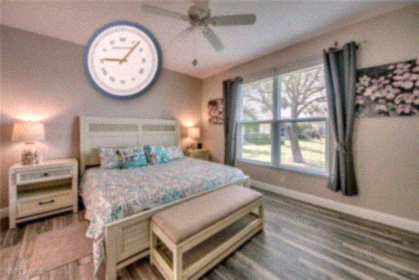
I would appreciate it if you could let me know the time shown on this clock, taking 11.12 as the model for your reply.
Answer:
9.07
